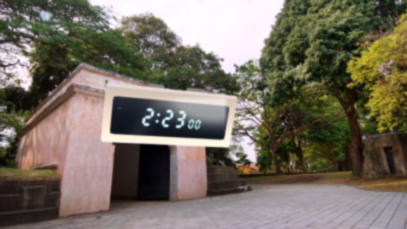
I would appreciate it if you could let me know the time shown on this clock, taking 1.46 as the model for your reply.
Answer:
2.23
